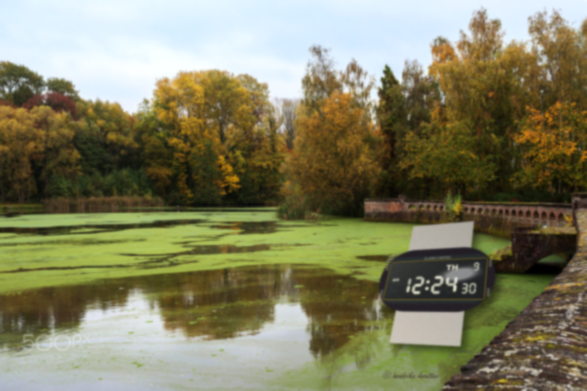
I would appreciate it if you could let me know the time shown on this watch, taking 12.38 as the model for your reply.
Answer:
12.24
